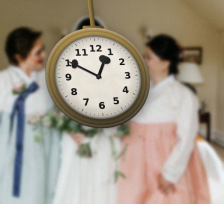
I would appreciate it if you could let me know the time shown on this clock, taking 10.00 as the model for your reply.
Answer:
12.50
